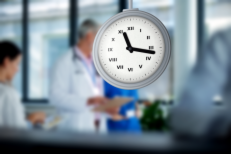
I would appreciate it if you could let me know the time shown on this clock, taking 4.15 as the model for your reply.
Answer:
11.17
